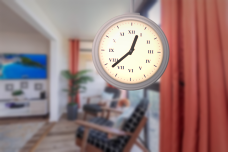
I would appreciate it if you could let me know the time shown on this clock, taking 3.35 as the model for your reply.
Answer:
12.38
